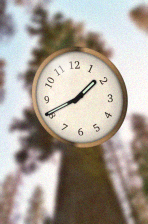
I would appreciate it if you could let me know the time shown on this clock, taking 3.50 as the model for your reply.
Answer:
1.41
